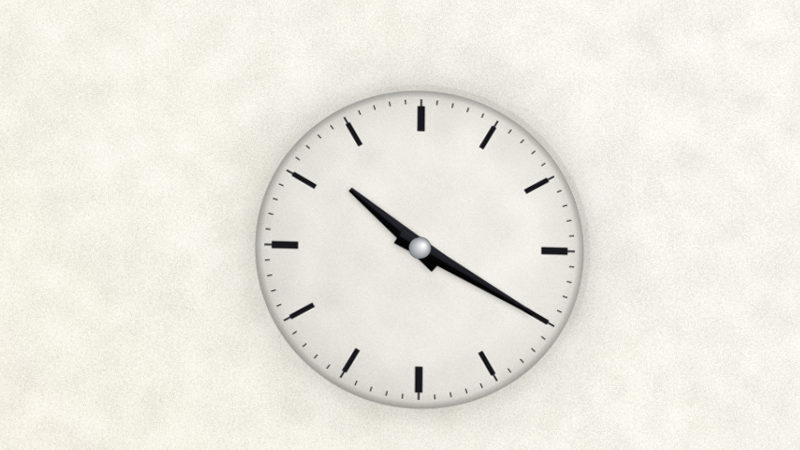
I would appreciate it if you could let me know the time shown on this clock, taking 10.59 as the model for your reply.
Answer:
10.20
